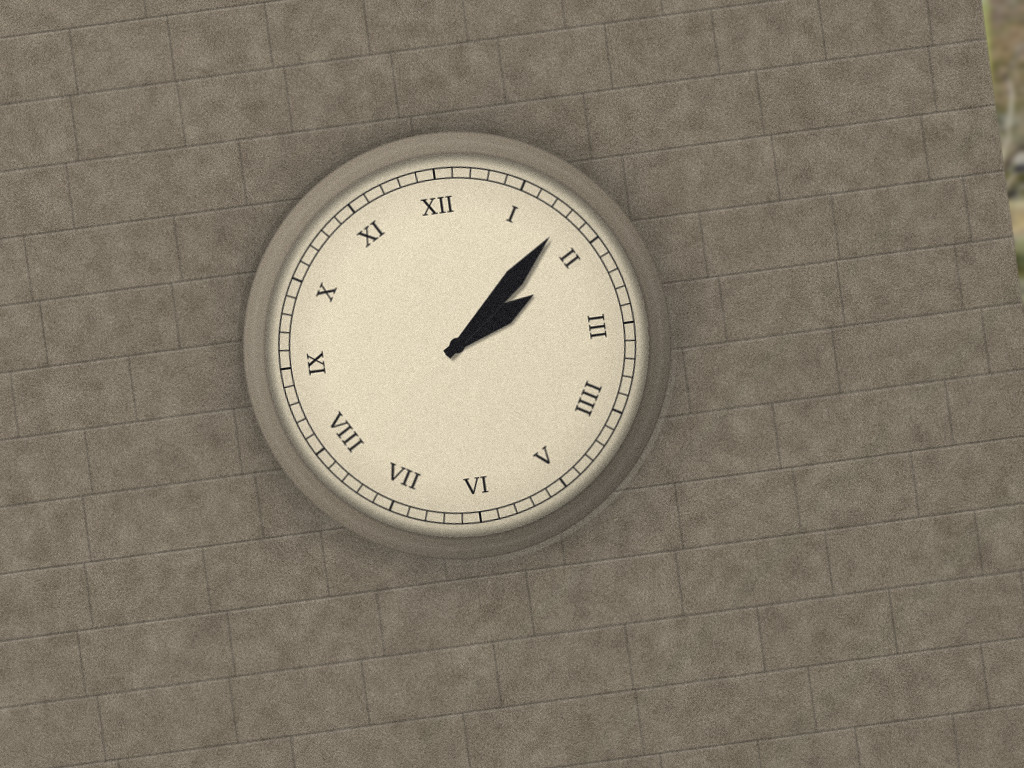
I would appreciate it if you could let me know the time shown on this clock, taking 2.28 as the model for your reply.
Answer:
2.08
